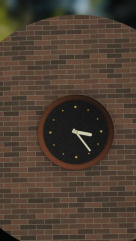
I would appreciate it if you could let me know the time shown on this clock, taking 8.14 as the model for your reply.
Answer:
3.24
